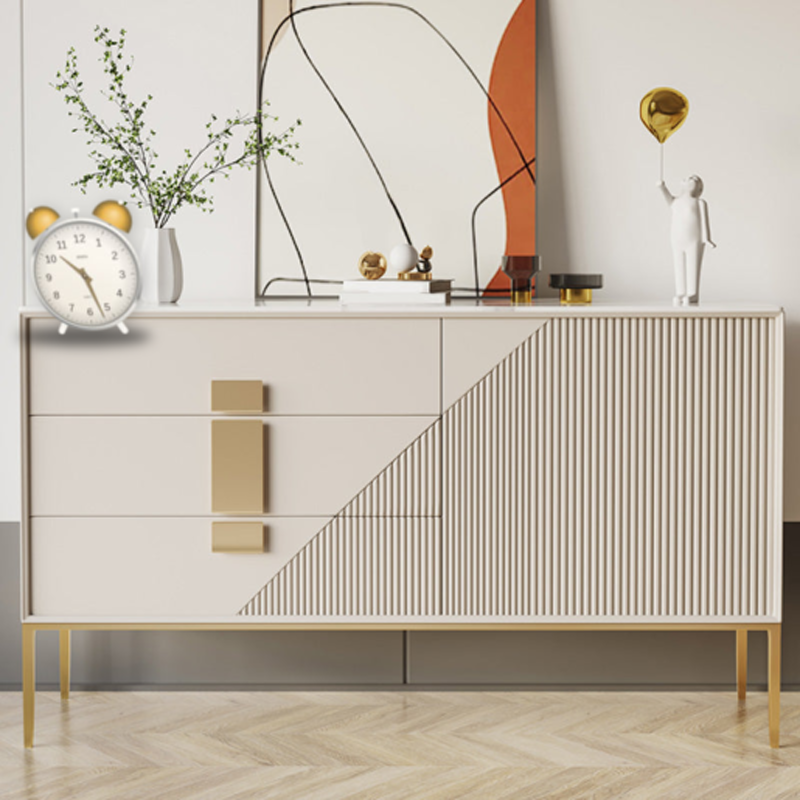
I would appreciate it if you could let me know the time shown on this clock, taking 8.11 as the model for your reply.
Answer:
10.27
